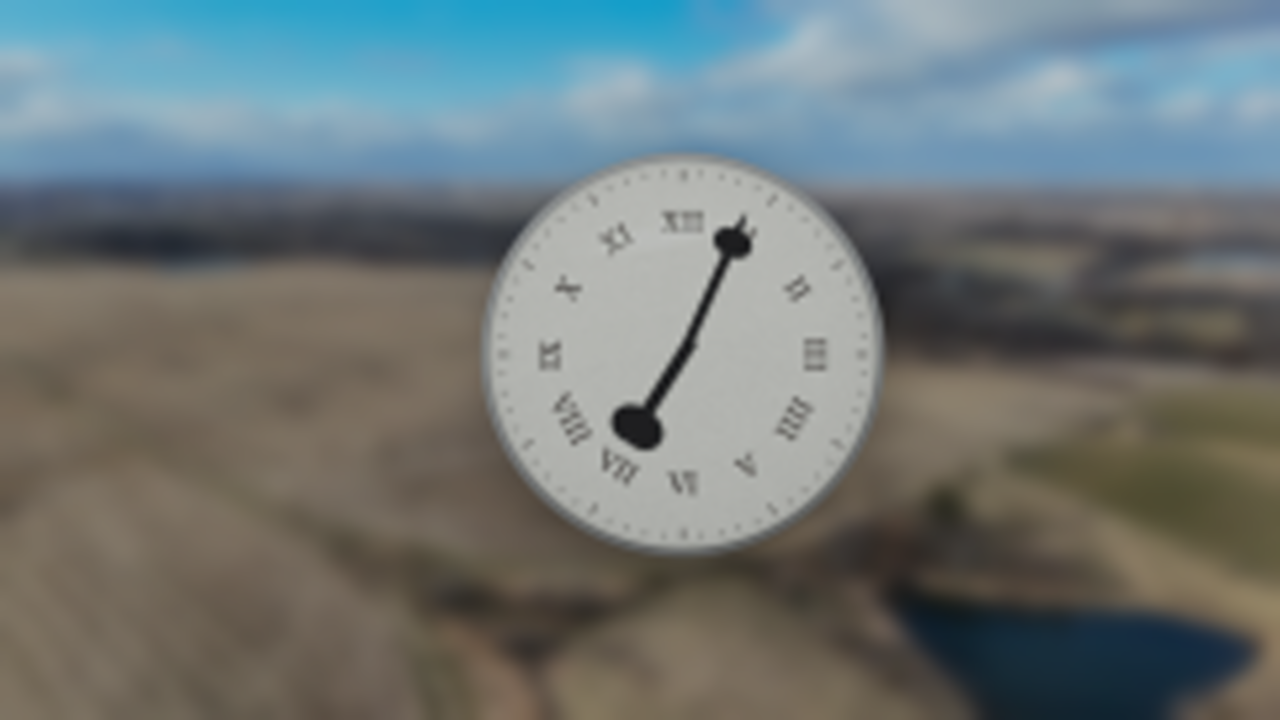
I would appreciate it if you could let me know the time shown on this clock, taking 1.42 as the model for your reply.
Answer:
7.04
